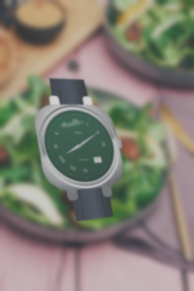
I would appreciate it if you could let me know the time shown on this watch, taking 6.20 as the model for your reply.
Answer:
8.10
